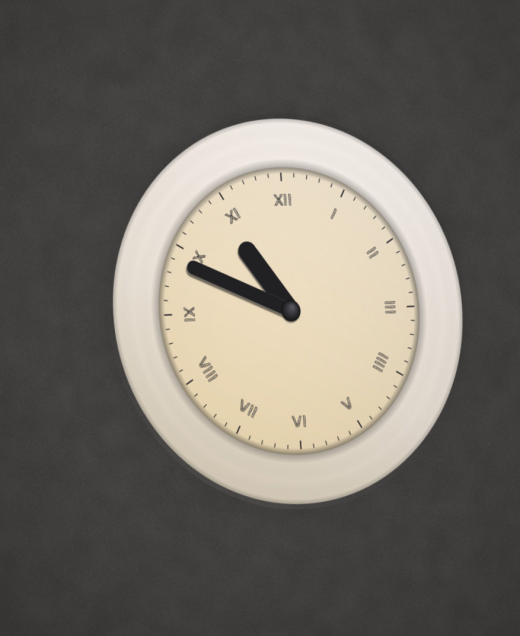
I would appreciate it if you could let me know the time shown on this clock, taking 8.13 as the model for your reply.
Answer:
10.49
